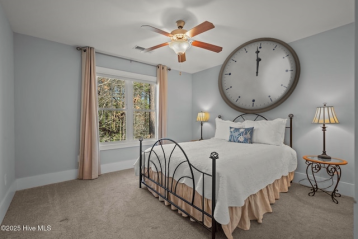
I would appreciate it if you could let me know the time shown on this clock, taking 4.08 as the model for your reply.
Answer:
11.59
